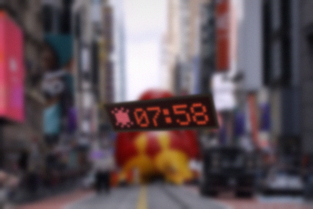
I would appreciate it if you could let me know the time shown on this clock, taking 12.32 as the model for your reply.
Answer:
7.58
